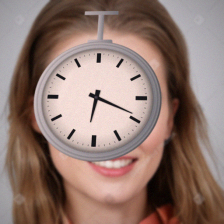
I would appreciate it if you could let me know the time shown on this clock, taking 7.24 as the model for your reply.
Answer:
6.19
